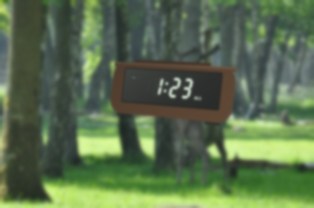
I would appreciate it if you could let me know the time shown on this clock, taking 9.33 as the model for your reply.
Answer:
1.23
